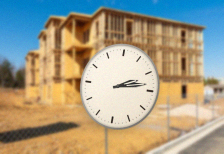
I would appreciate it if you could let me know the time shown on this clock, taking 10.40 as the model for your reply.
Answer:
2.13
